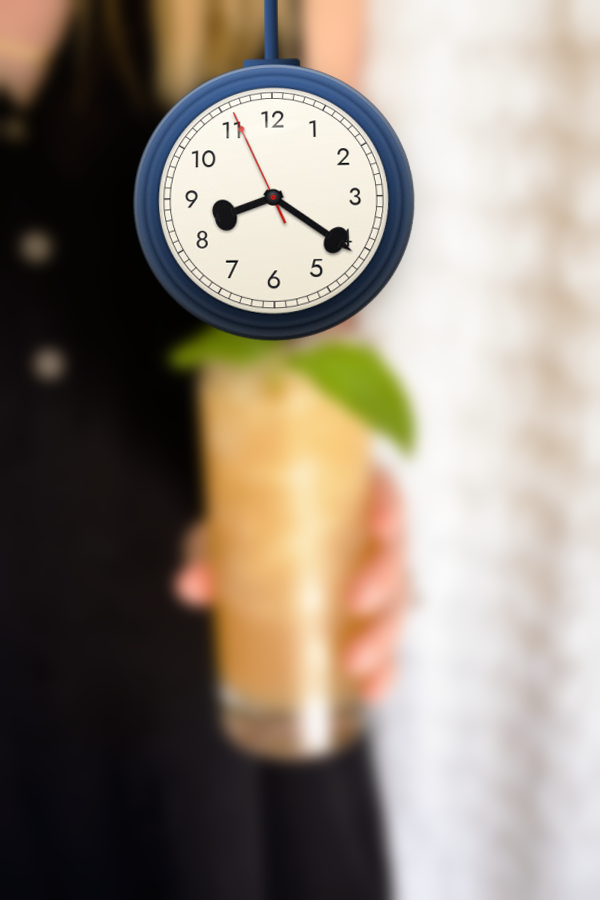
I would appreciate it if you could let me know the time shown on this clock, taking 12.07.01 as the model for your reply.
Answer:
8.20.56
